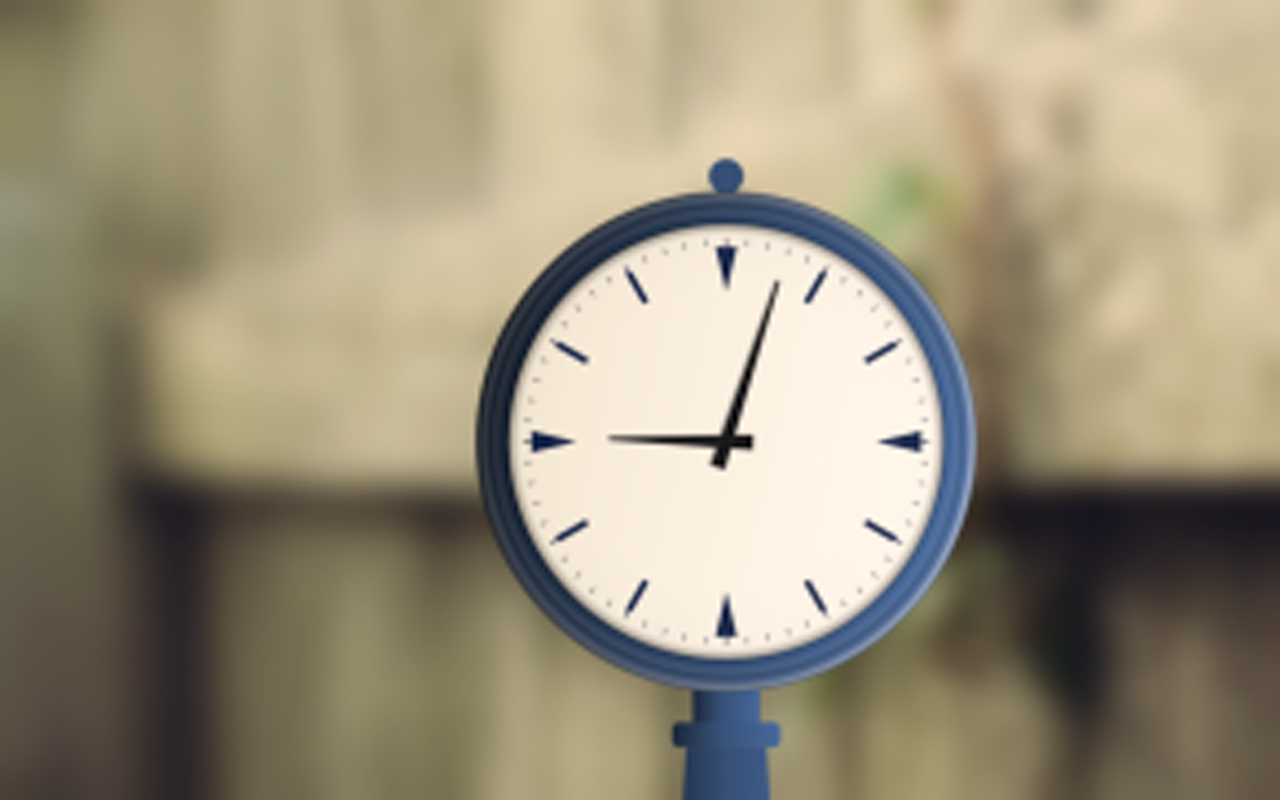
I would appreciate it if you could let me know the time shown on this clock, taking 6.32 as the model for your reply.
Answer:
9.03
